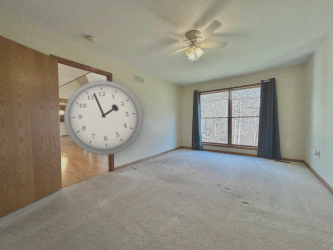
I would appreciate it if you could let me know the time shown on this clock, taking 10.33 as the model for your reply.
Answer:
1.57
